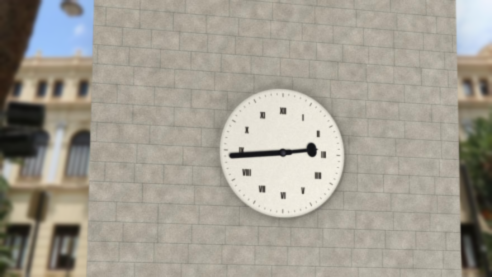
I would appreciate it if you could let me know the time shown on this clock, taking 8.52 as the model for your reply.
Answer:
2.44
